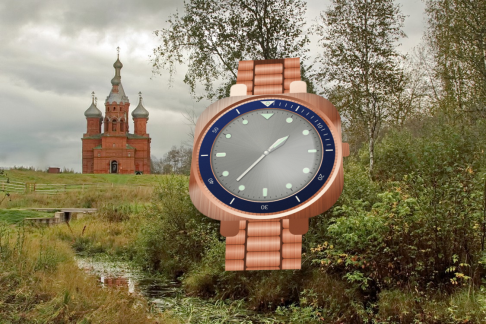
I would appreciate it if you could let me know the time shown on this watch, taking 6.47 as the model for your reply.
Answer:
1.37
